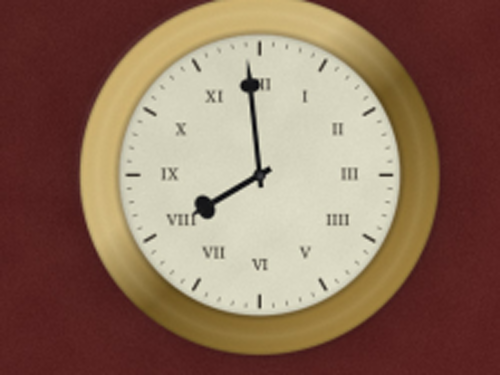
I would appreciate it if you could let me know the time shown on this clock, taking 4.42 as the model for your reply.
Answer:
7.59
